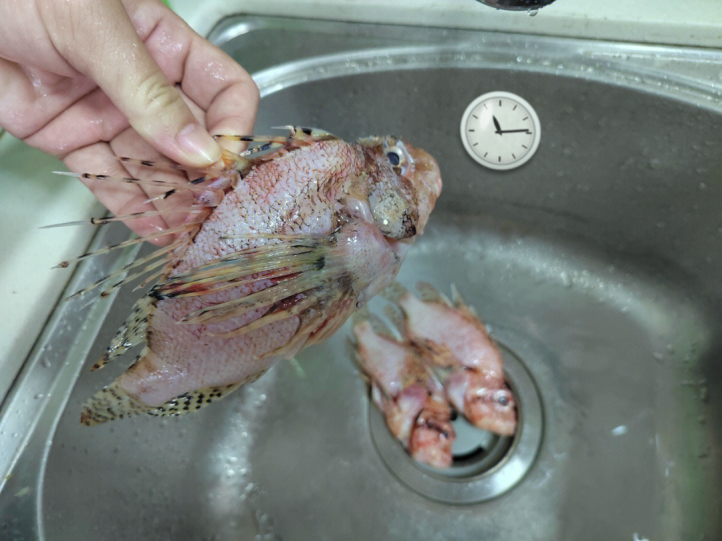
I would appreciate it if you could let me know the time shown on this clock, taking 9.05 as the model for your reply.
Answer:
11.14
